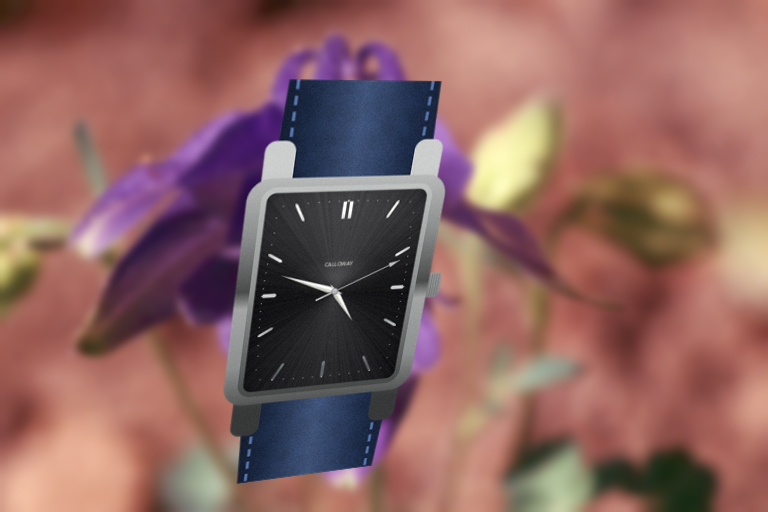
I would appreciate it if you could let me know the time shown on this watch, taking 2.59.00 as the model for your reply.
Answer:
4.48.11
